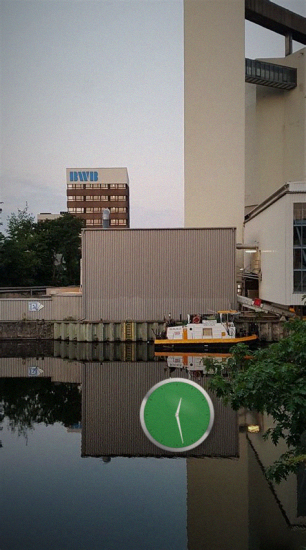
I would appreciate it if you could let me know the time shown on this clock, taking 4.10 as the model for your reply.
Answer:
12.28
